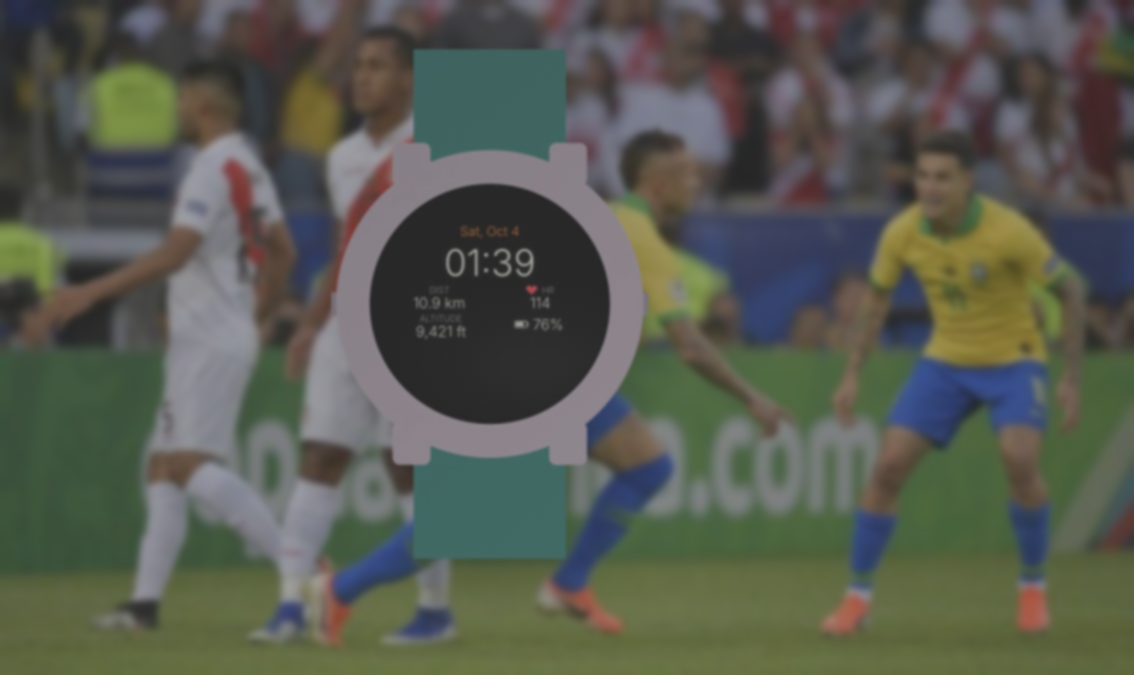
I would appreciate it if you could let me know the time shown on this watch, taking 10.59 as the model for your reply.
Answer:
1.39
